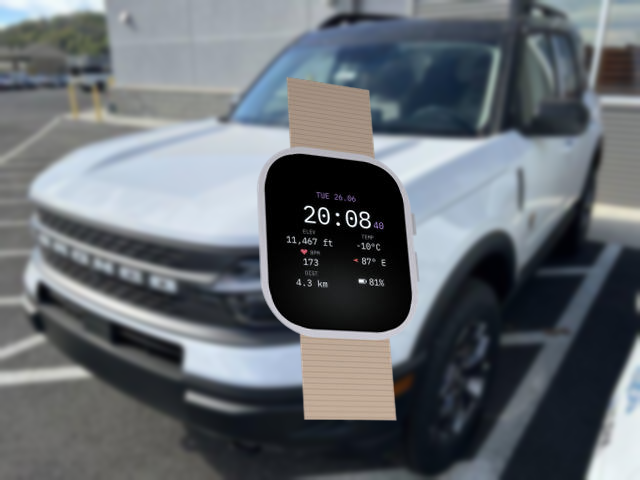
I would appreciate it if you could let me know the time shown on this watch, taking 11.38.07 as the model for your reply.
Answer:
20.08.40
